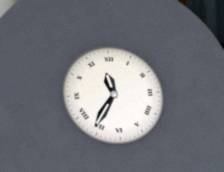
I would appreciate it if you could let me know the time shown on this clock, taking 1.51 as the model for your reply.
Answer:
11.36
